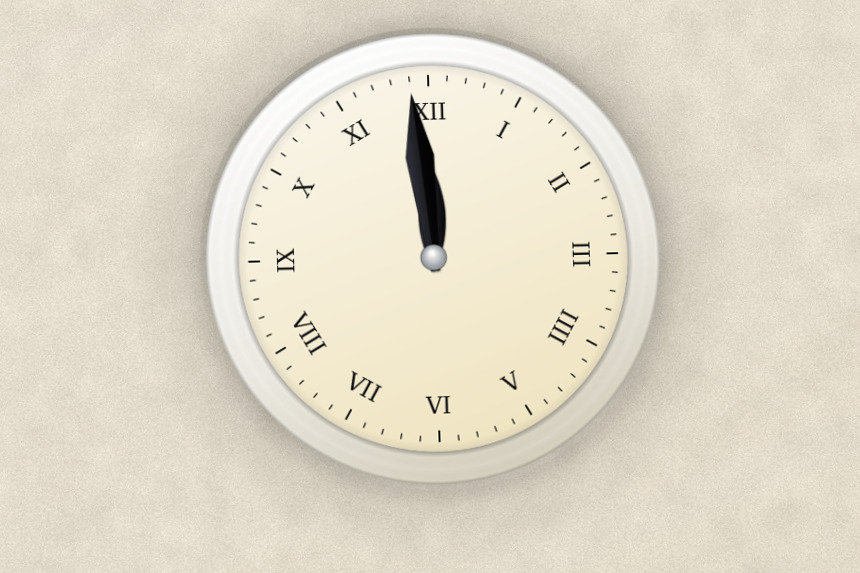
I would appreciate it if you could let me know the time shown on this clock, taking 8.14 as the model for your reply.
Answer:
11.59
